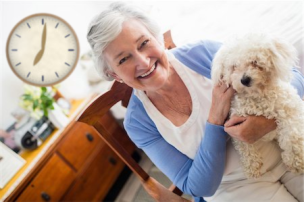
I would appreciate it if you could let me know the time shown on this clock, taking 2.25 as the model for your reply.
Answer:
7.01
